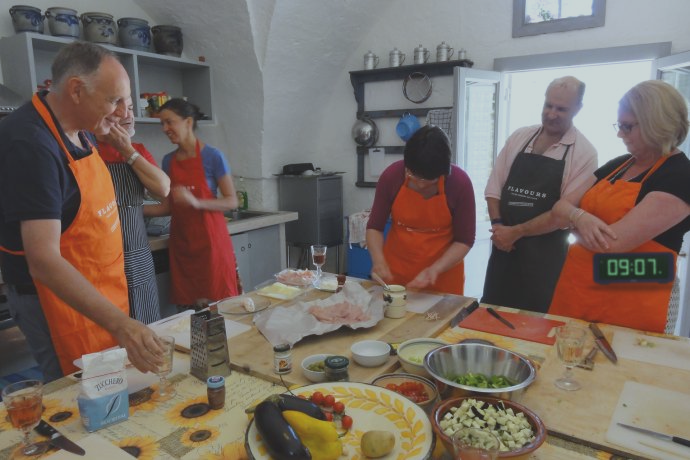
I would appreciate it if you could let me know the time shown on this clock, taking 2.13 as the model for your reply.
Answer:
9.07
